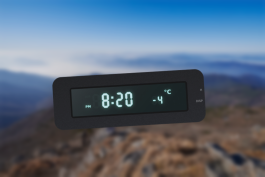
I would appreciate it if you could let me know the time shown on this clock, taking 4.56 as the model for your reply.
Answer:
8.20
